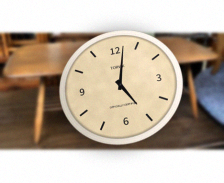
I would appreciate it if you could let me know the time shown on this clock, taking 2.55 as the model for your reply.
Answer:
5.02
